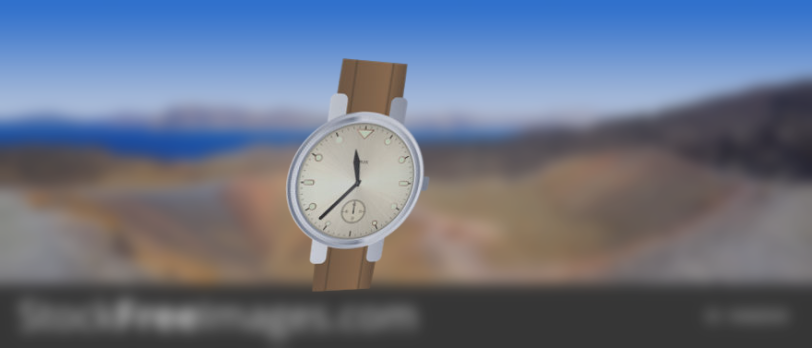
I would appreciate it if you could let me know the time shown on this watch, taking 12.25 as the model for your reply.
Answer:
11.37
